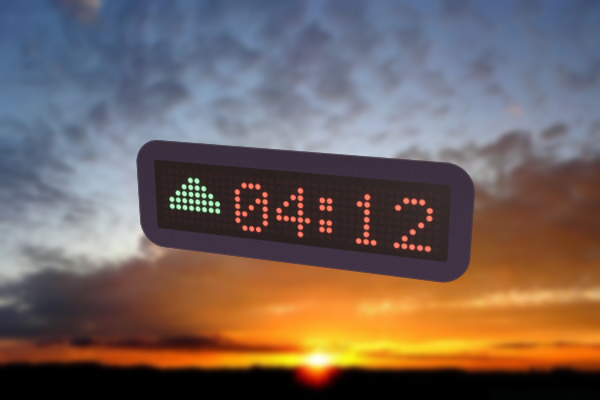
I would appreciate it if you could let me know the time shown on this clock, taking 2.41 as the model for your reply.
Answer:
4.12
